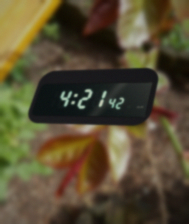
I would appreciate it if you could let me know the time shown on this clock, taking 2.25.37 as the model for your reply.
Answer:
4.21.42
